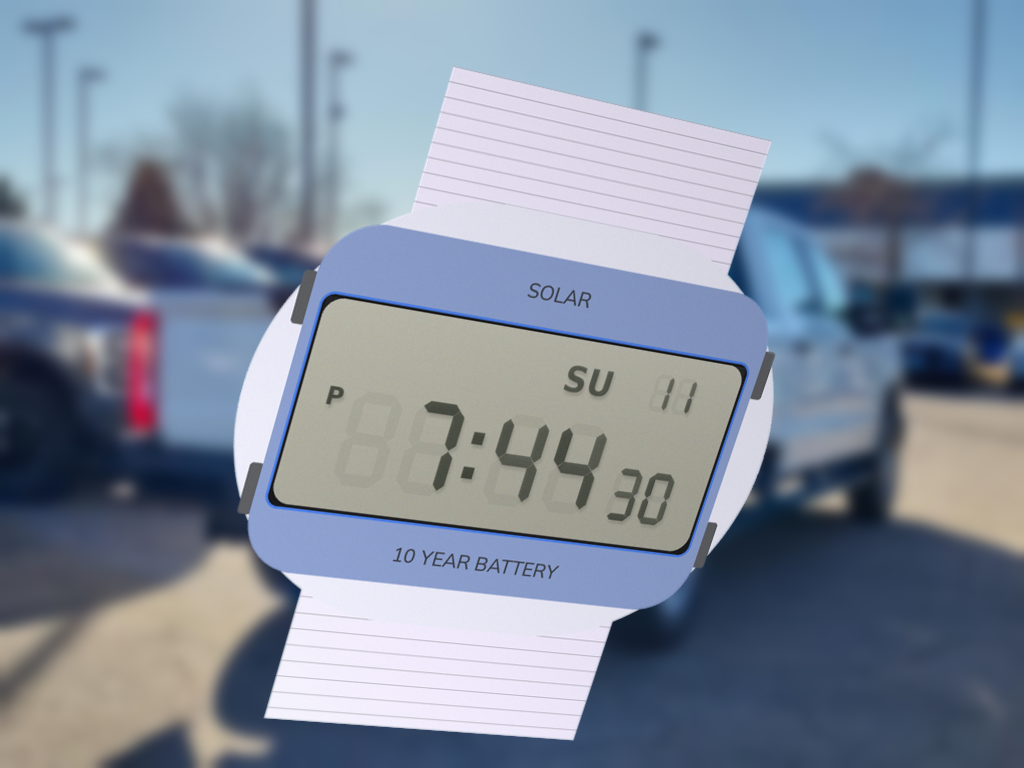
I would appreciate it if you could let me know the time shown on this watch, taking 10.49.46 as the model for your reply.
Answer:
7.44.30
